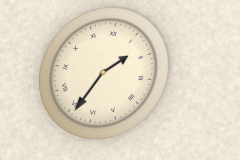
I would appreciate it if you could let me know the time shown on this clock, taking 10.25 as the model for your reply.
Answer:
1.34
